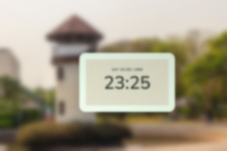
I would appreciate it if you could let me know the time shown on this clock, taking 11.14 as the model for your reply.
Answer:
23.25
